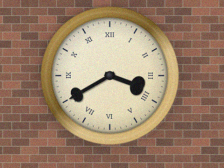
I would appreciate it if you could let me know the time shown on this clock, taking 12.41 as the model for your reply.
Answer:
3.40
